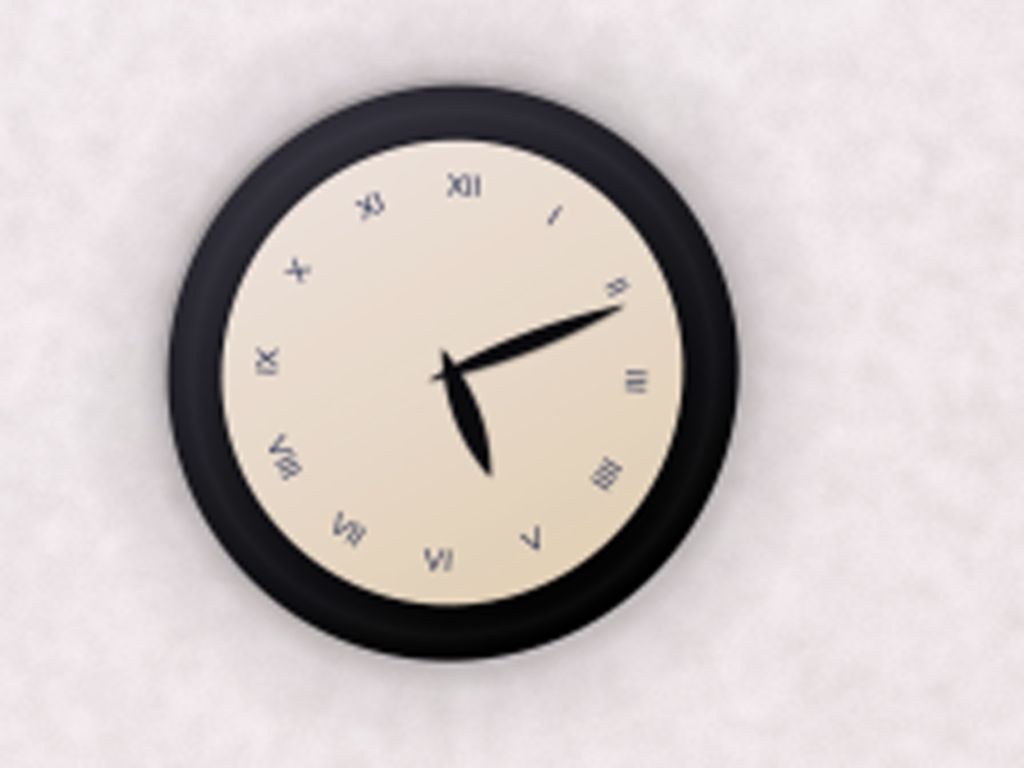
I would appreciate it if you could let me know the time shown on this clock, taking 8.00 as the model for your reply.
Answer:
5.11
